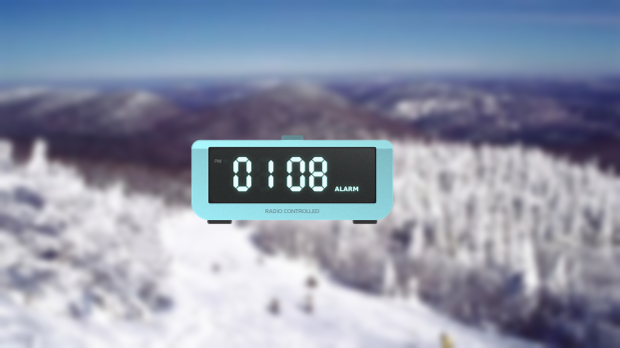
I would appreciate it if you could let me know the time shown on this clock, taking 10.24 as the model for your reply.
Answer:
1.08
